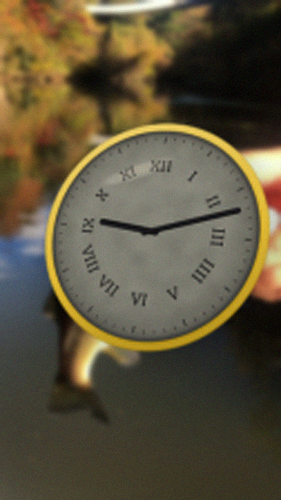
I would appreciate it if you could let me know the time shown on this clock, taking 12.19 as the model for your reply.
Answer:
9.12
